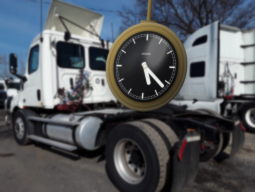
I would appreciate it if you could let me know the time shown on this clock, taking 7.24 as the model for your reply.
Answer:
5.22
